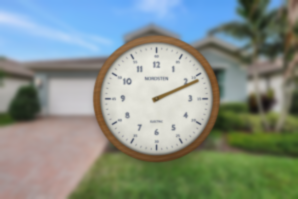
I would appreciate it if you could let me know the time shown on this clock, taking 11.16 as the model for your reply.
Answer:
2.11
